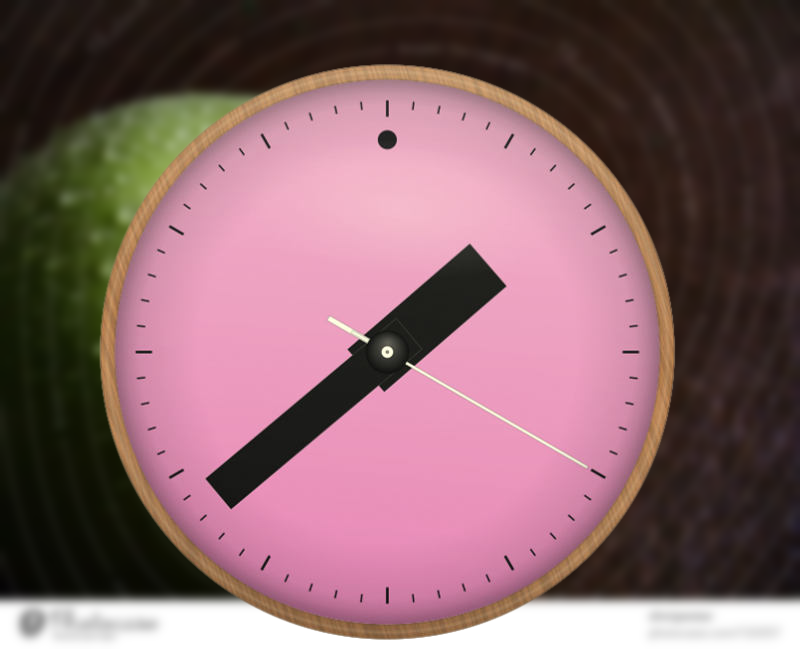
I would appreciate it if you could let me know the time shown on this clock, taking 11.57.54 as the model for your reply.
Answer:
1.38.20
